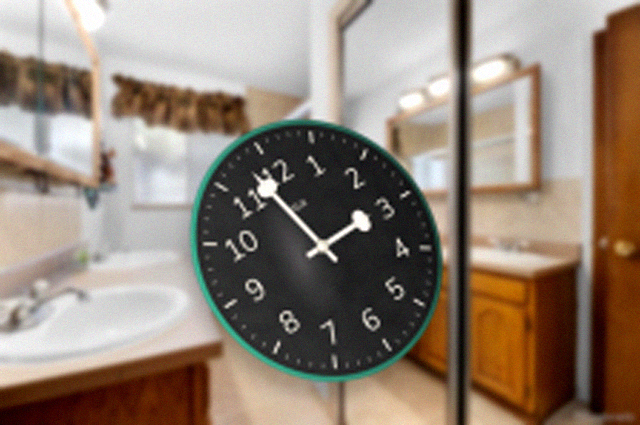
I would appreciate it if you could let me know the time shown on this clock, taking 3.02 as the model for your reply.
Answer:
2.58
